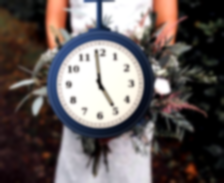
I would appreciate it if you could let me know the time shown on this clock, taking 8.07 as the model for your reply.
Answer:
4.59
